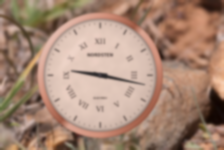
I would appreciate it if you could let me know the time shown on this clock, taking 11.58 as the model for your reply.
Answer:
9.17
